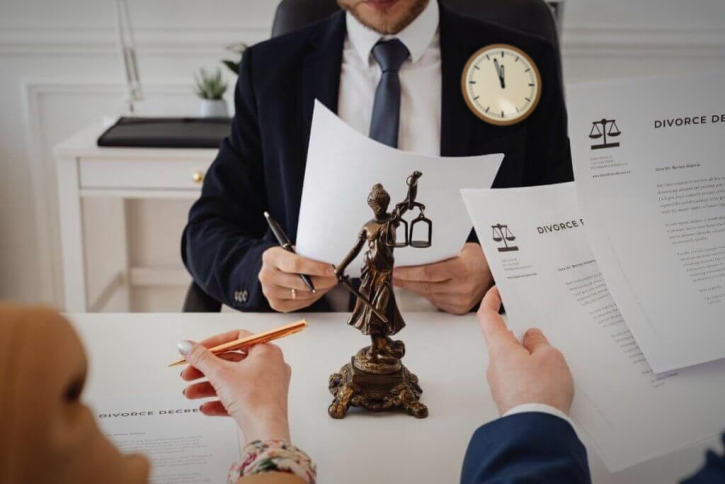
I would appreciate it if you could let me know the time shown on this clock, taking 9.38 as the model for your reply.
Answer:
11.57
